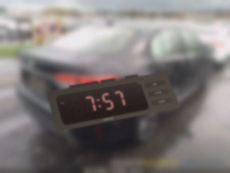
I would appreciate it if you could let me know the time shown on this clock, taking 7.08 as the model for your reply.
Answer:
7.57
